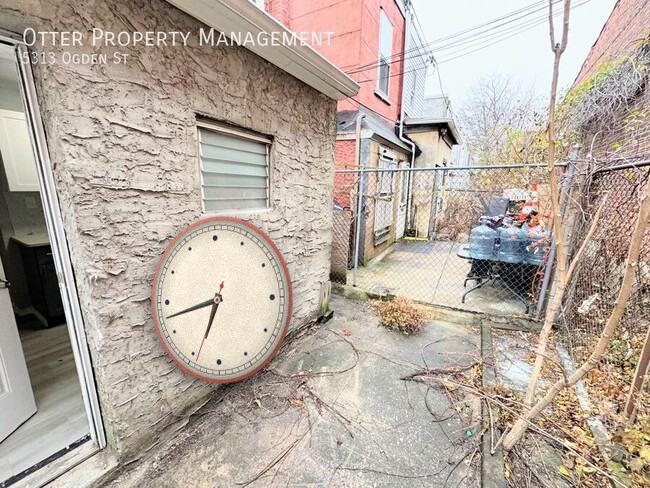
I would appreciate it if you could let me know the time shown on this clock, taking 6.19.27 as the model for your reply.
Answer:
6.42.34
